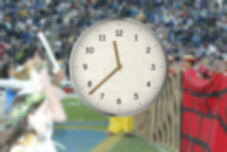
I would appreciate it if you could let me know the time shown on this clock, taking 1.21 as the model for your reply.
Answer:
11.38
